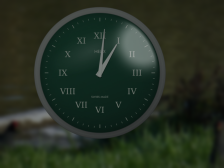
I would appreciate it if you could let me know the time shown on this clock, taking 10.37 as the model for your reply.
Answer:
1.01
